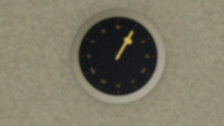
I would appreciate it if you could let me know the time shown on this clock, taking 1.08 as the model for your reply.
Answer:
1.05
